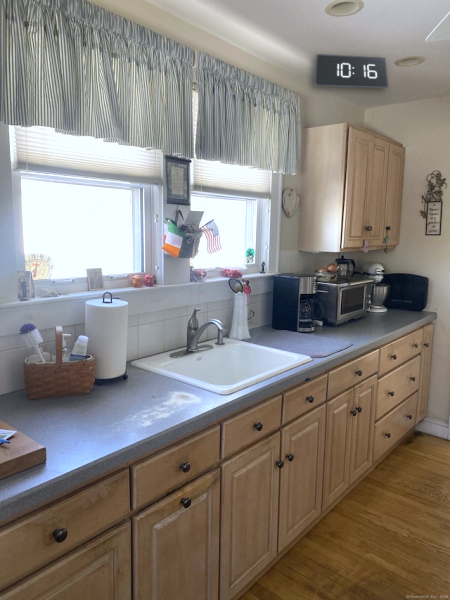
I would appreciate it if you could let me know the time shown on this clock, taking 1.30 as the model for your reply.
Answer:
10.16
